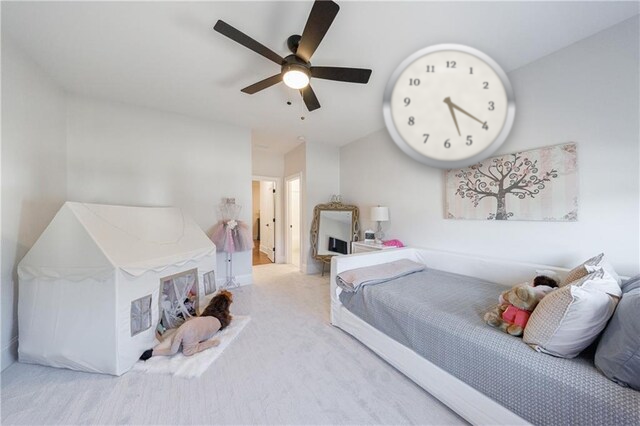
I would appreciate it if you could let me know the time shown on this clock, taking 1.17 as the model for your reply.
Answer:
5.20
